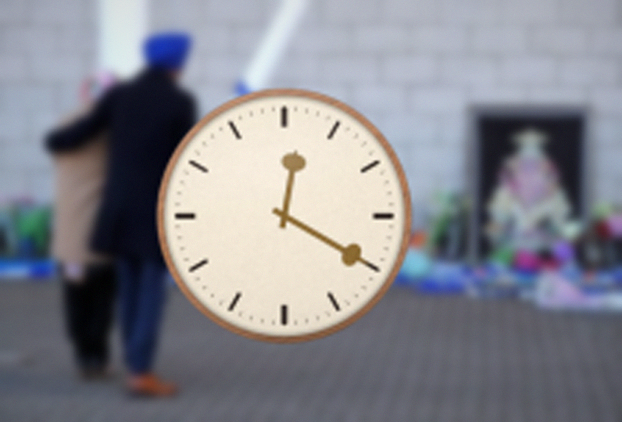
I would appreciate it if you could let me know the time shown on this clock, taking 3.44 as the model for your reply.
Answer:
12.20
